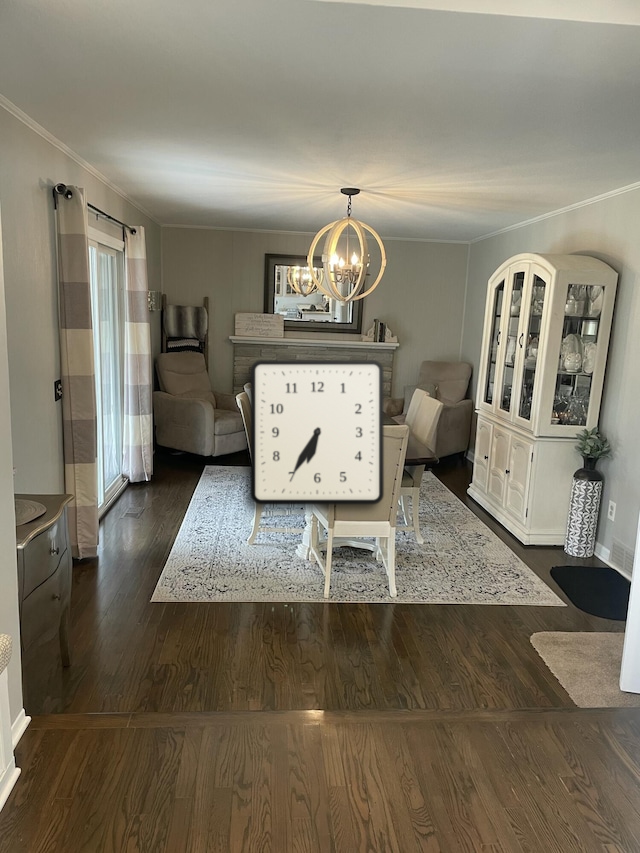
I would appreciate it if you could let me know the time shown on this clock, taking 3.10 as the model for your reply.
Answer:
6.35
